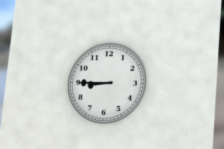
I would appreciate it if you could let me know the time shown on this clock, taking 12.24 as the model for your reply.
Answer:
8.45
